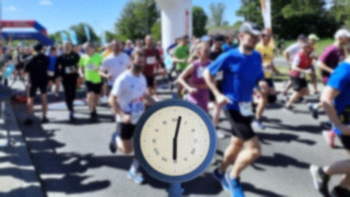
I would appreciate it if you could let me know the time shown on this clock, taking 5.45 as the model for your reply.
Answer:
6.02
